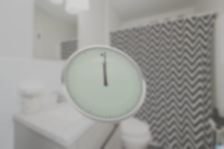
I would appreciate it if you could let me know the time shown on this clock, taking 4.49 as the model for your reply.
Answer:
12.01
